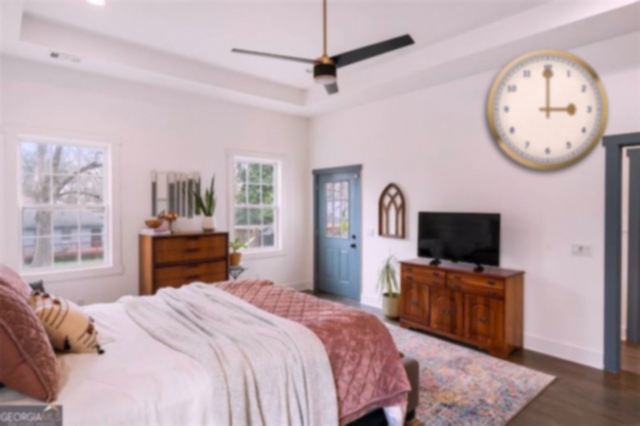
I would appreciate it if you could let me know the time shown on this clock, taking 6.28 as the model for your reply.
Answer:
3.00
